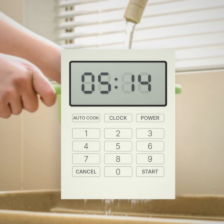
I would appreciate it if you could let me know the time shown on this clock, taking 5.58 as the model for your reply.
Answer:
5.14
